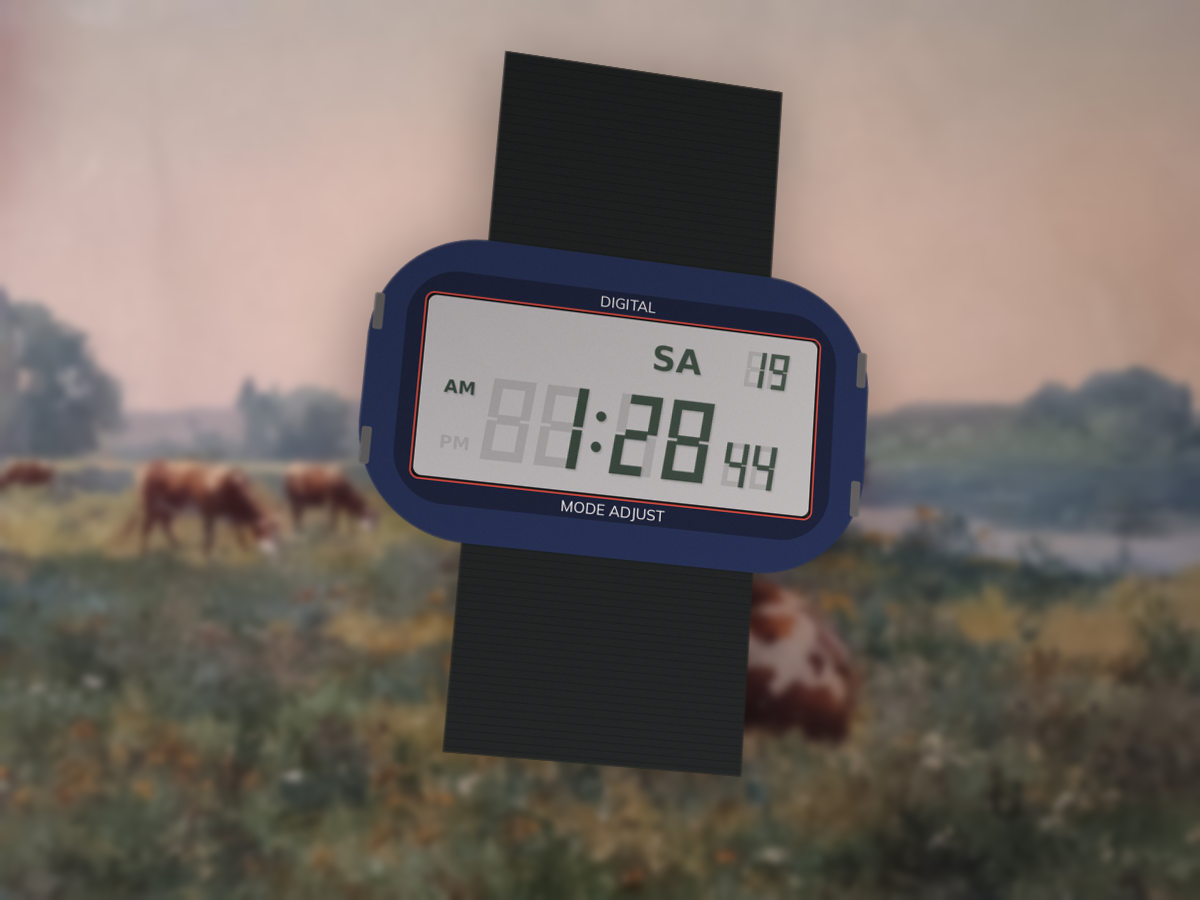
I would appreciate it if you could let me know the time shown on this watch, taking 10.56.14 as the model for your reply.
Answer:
1.28.44
